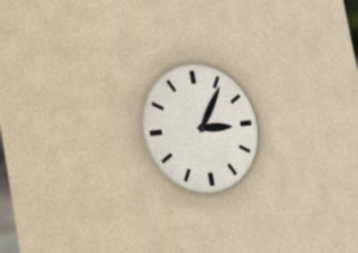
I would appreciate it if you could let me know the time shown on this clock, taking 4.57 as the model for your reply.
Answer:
3.06
